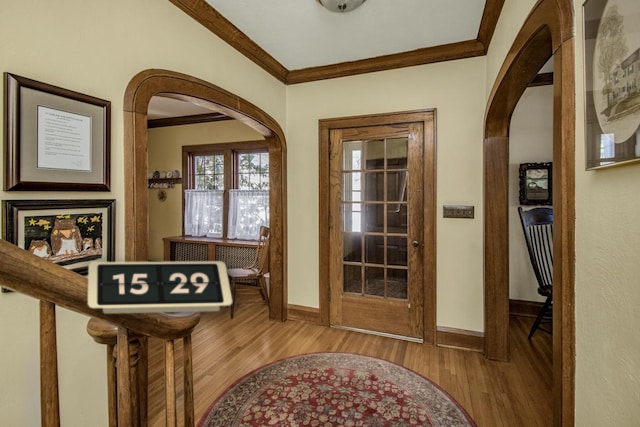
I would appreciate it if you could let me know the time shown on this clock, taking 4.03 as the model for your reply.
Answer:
15.29
